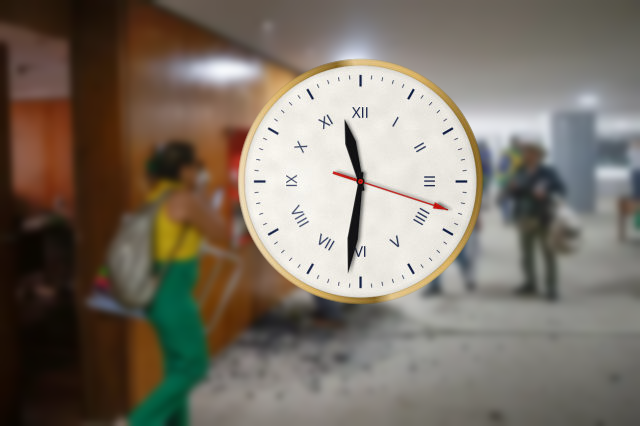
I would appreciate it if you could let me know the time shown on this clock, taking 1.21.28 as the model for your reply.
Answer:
11.31.18
